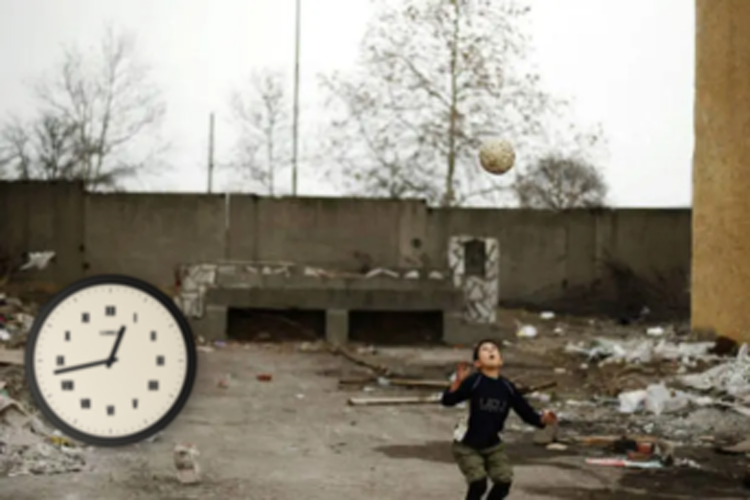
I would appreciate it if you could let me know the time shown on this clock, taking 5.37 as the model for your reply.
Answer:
12.43
